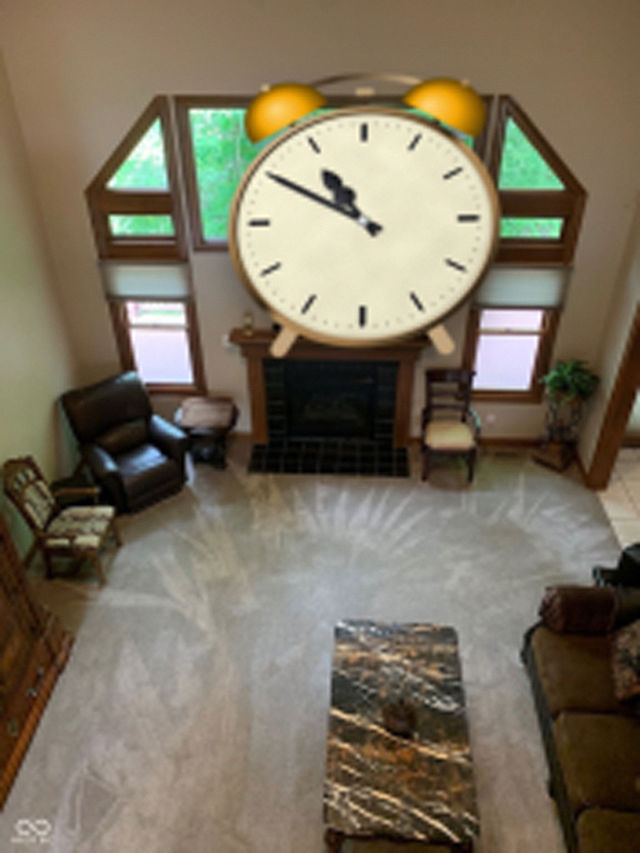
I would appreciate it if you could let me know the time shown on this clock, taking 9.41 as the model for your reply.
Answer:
10.50
